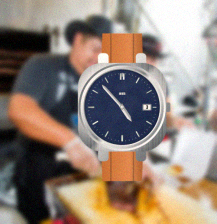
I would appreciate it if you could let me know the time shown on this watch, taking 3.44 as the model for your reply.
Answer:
4.53
